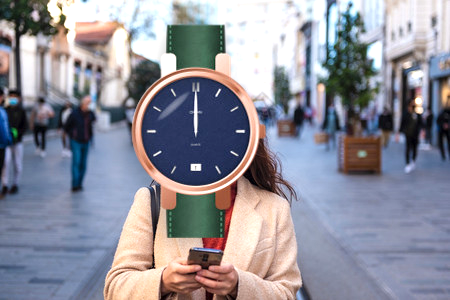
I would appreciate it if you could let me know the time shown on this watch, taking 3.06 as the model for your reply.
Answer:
12.00
